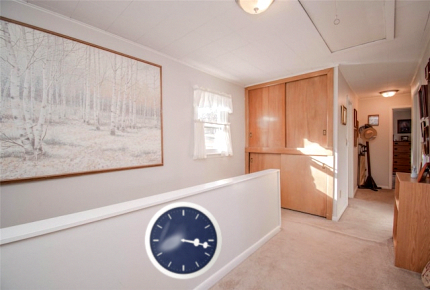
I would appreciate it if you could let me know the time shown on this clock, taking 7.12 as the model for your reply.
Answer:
3.17
